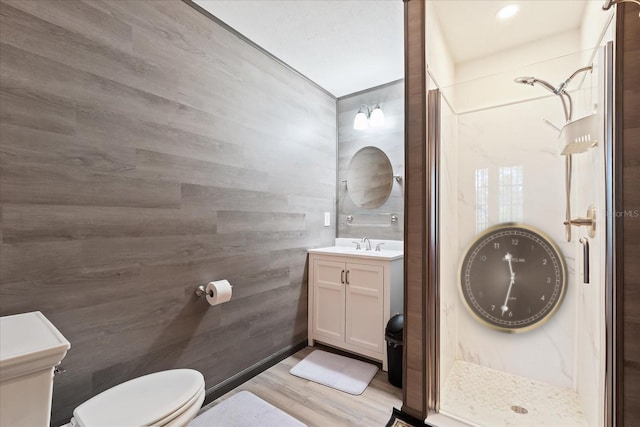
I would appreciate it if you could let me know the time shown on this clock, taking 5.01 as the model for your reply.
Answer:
11.32
